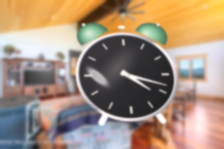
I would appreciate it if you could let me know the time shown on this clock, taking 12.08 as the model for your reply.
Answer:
4.18
